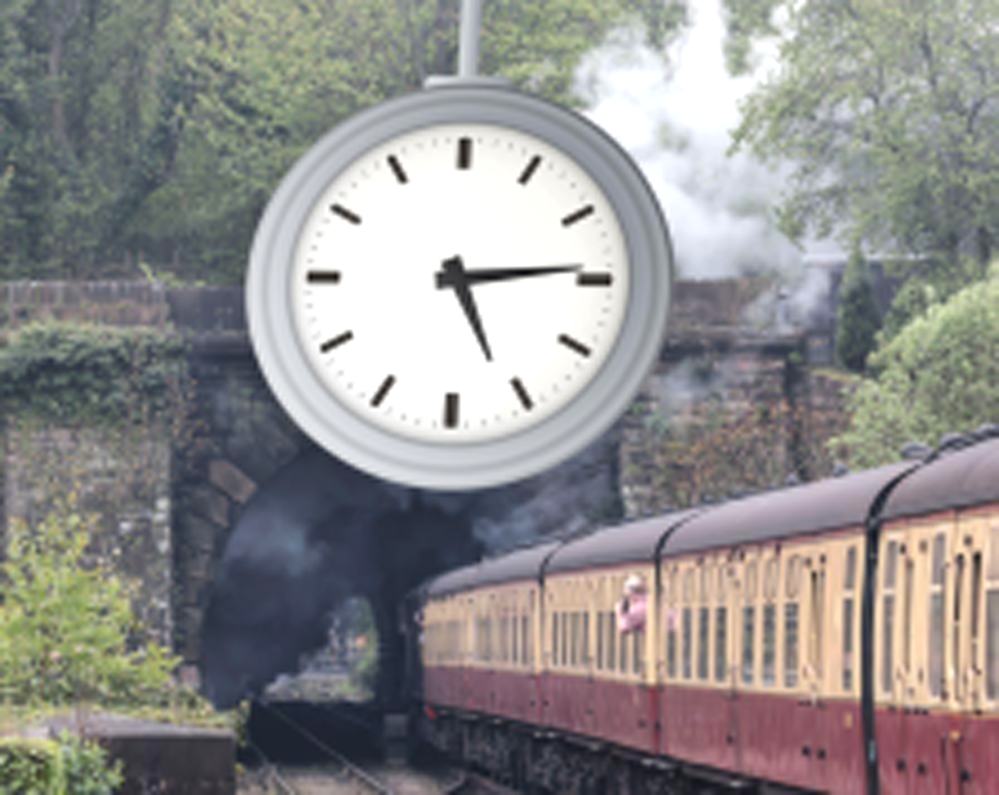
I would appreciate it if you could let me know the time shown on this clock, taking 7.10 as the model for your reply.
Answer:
5.14
